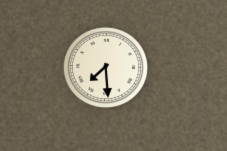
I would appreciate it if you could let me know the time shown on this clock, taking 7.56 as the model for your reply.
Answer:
7.29
